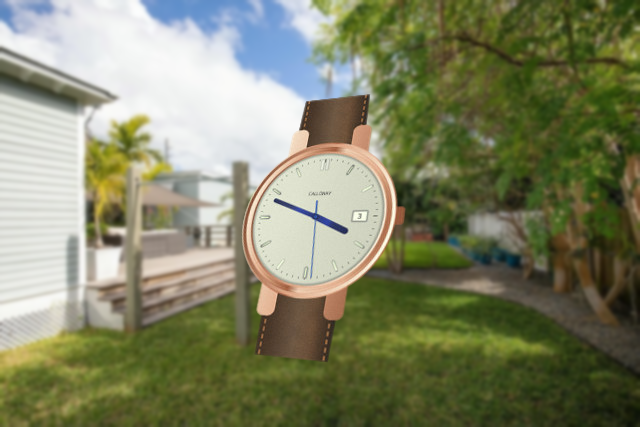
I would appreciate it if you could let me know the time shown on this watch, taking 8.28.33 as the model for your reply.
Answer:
3.48.29
